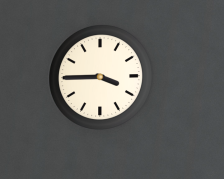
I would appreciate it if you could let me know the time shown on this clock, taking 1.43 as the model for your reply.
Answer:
3.45
